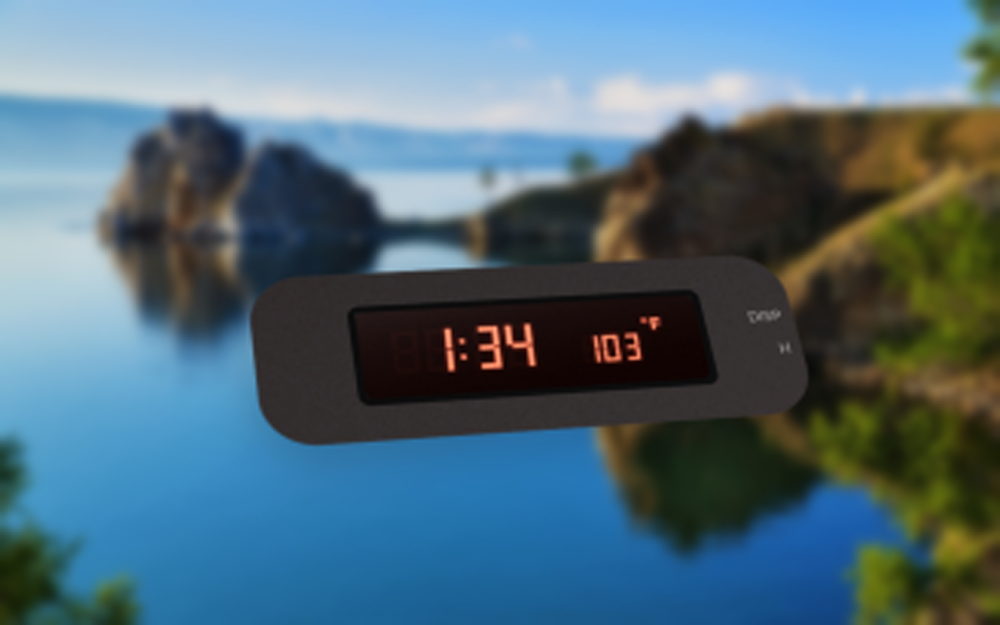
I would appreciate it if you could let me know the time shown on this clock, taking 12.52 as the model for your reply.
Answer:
1.34
